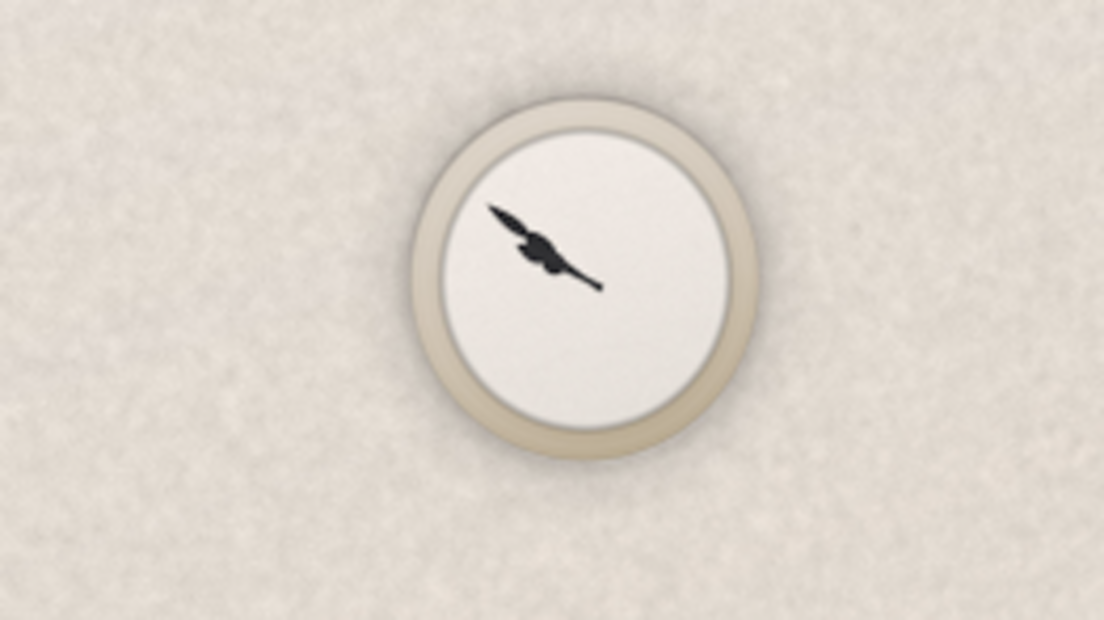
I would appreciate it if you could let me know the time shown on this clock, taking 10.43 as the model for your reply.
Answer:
9.51
